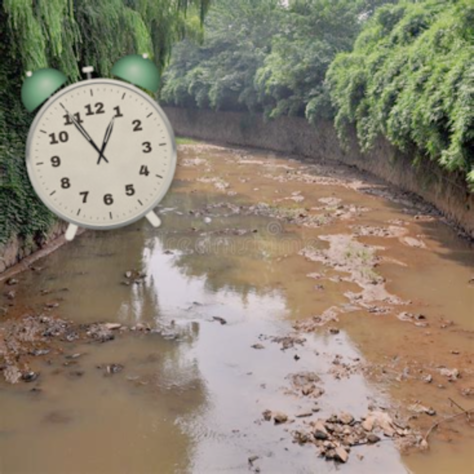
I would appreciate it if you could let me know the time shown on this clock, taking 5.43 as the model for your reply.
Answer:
12.55
